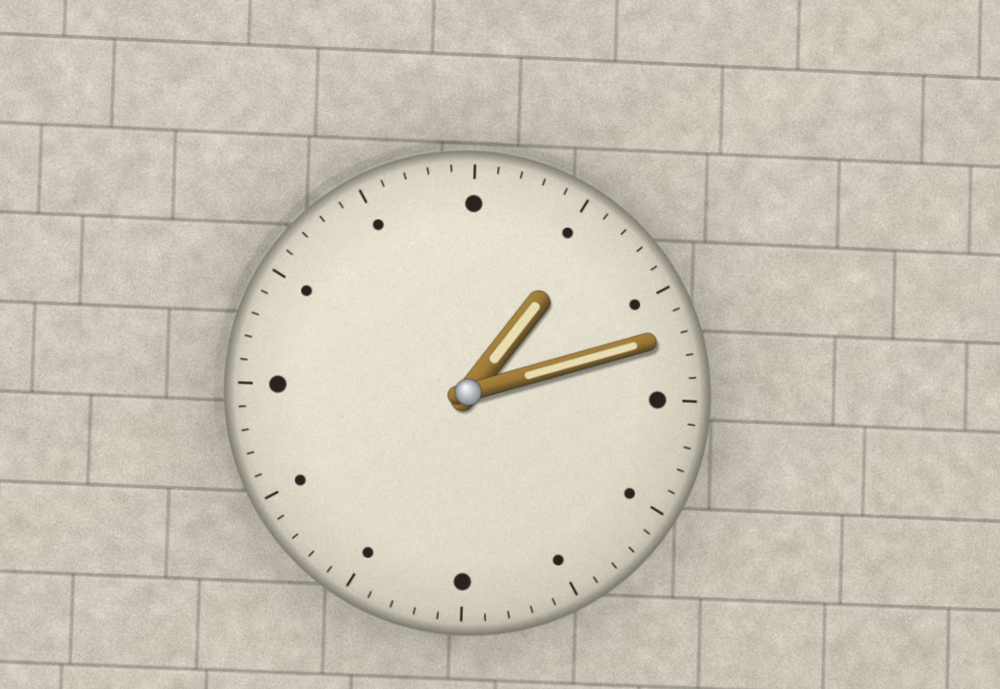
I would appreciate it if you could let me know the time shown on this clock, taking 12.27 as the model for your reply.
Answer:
1.12
